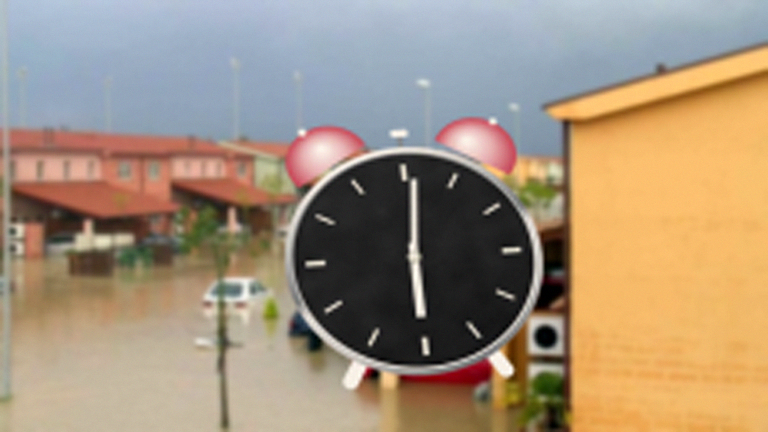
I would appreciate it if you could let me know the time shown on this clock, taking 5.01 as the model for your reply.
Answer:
6.01
